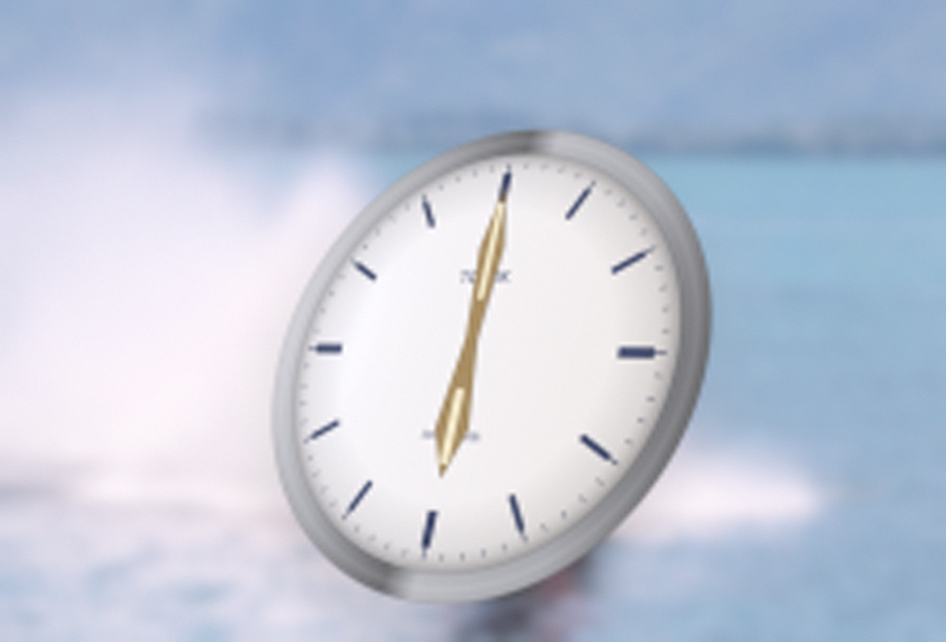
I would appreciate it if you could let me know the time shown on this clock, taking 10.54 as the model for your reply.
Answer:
6.00
